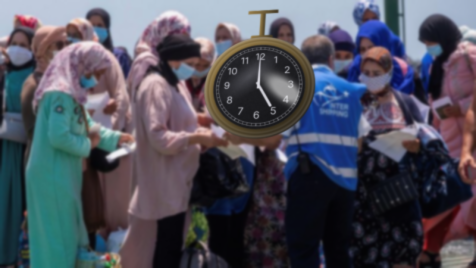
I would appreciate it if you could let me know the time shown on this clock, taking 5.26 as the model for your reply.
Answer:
5.00
